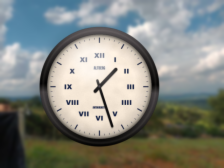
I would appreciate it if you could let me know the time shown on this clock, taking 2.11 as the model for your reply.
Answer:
1.27
